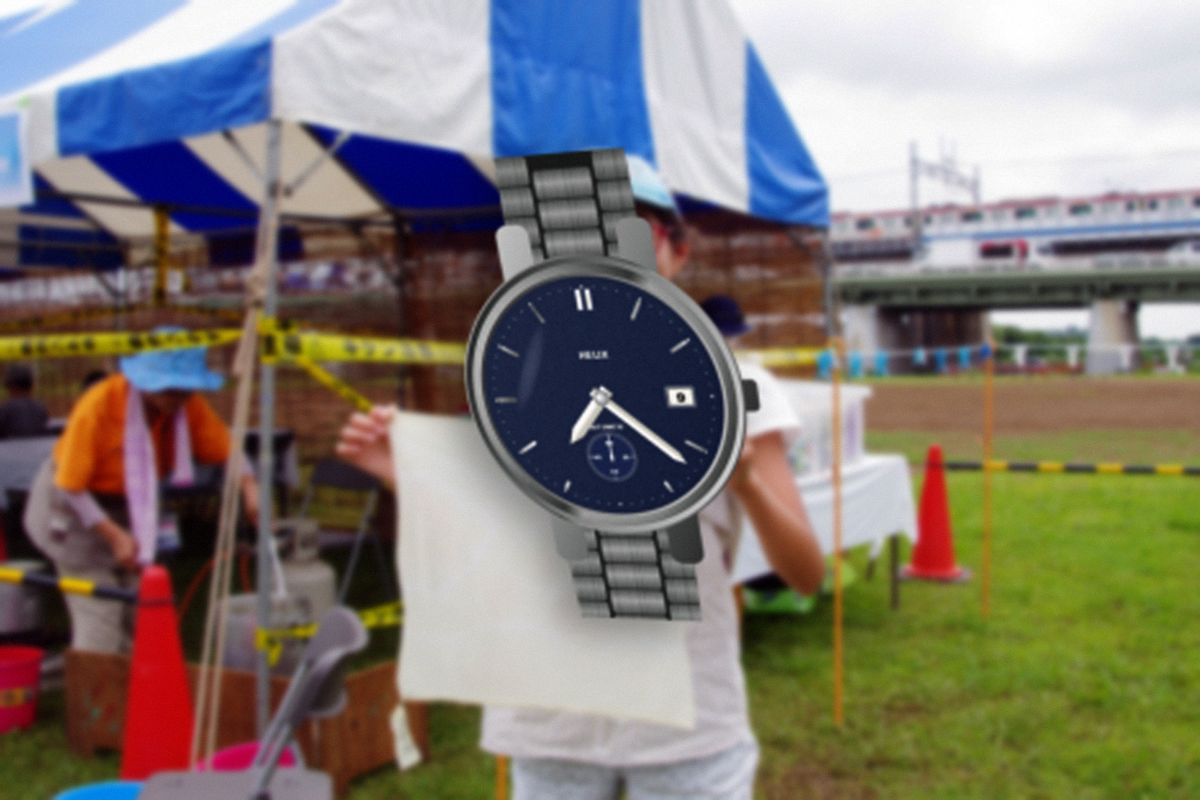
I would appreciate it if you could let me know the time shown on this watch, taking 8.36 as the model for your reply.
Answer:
7.22
